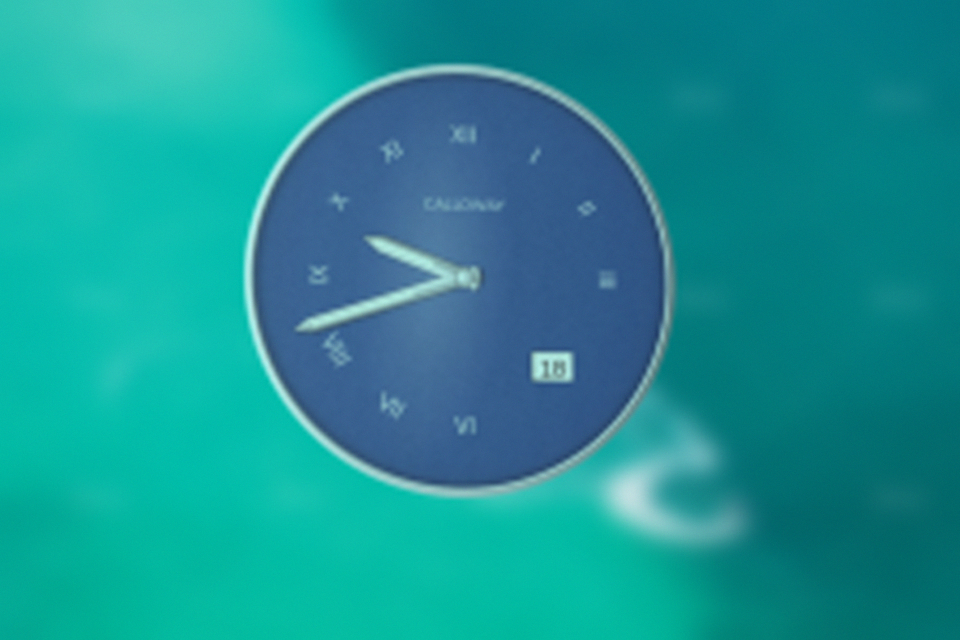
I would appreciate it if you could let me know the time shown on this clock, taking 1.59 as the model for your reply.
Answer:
9.42
